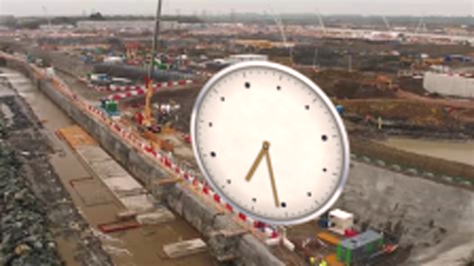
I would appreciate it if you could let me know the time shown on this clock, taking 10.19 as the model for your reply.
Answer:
7.31
